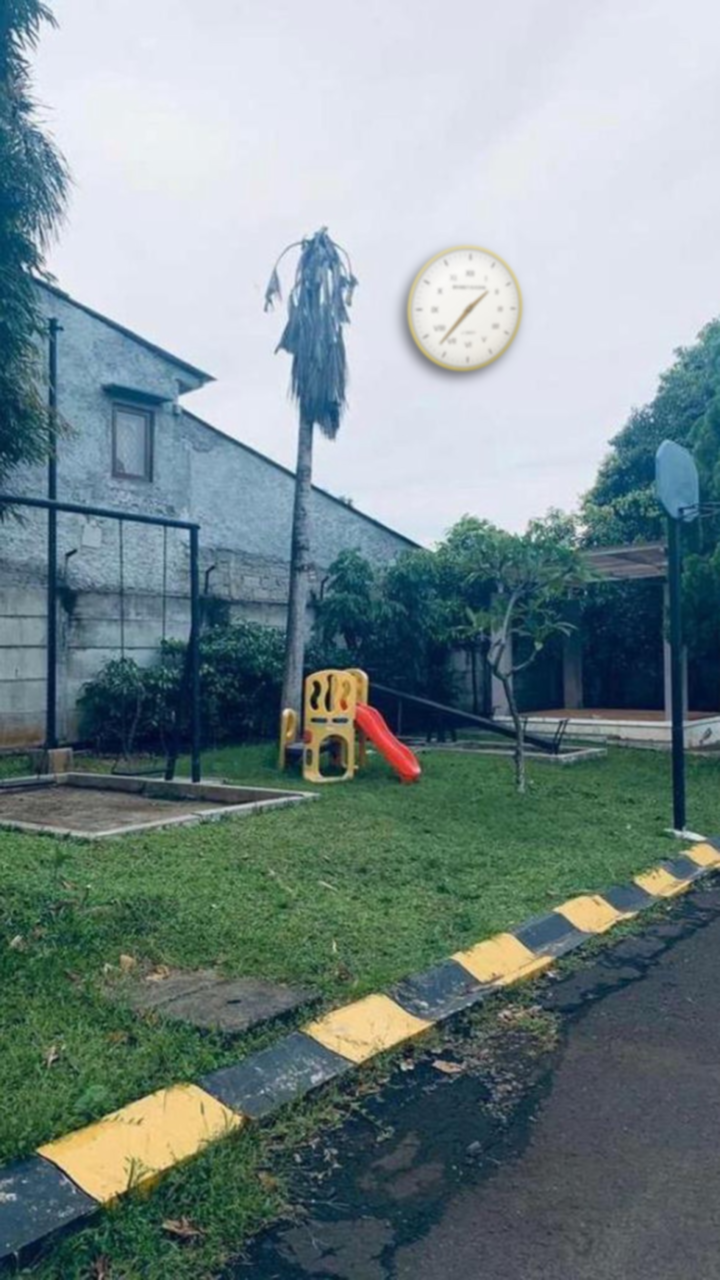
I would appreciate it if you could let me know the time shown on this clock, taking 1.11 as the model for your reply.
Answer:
1.37
